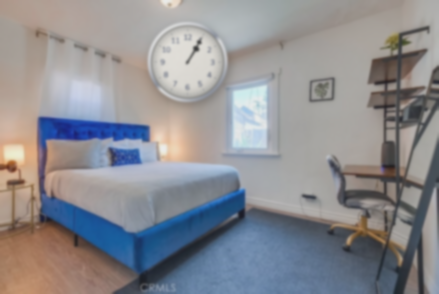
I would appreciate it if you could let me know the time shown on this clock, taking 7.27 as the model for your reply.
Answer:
1.05
